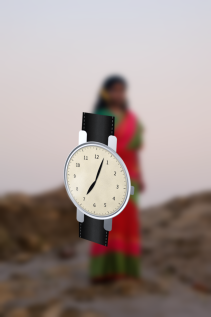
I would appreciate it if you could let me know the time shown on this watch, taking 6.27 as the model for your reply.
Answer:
7.03
